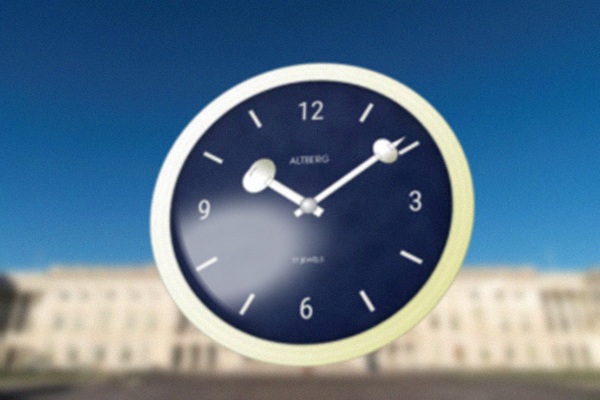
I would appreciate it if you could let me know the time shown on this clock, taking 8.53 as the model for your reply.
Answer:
10.09
